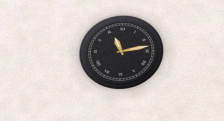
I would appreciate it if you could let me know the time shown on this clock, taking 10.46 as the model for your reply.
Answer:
11.13
